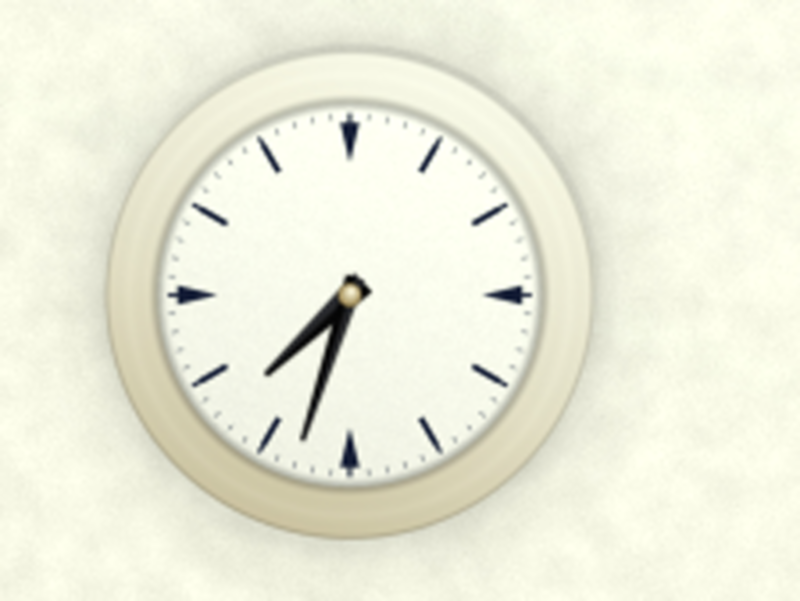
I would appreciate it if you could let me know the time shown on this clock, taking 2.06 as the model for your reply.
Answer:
7.33
